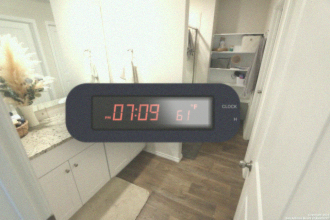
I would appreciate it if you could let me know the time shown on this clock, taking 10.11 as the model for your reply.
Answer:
7.09
